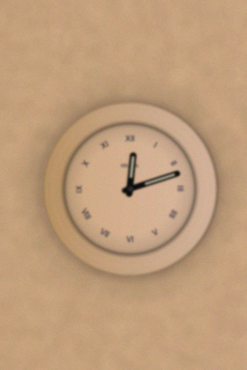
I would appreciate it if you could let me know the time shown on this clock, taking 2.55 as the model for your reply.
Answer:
12.12
